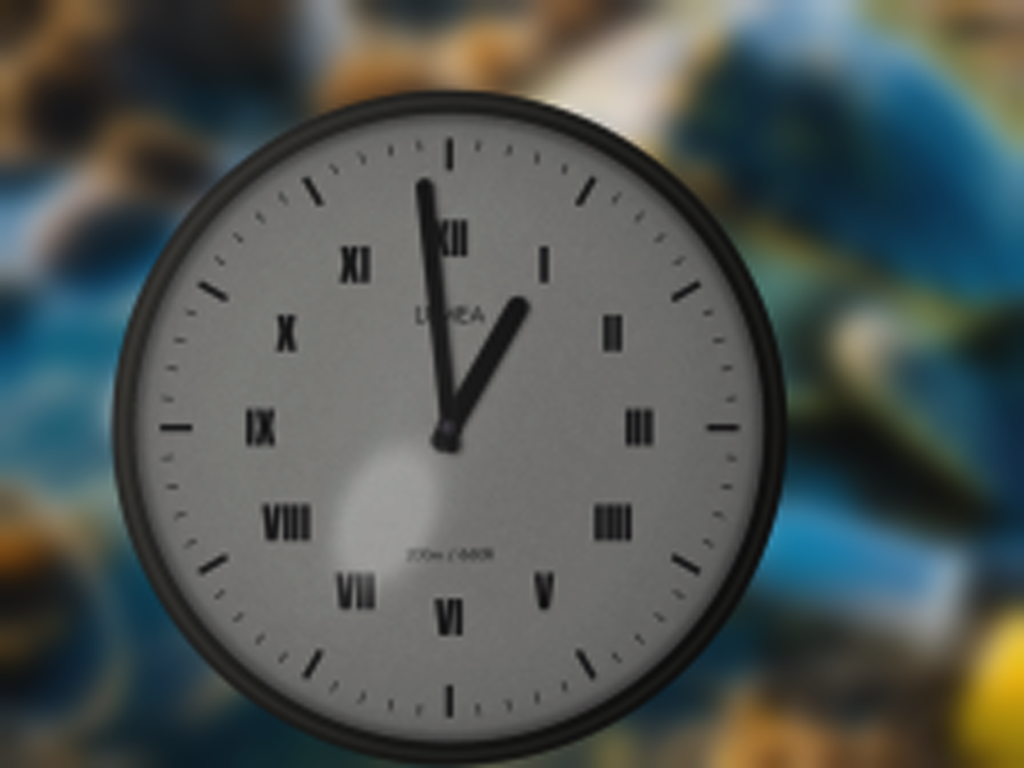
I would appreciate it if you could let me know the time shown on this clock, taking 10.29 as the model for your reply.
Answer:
12.59
